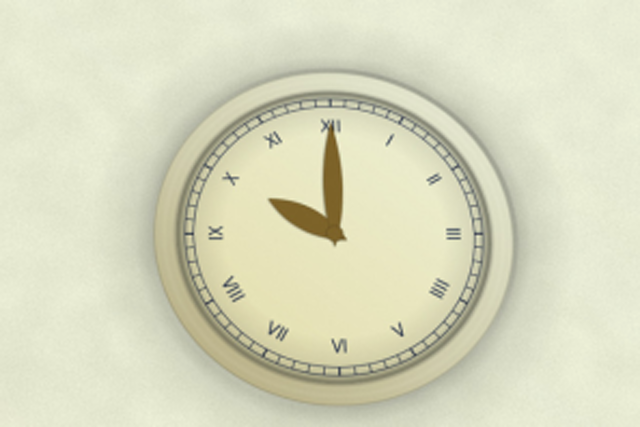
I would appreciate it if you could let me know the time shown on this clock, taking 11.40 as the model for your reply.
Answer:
10.00
